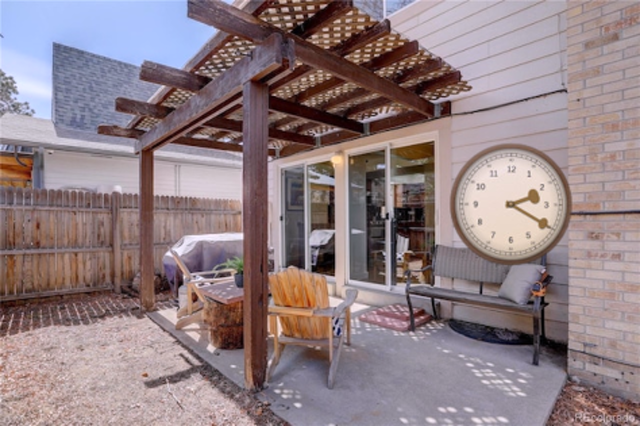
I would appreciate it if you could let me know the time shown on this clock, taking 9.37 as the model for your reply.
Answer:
2.20
